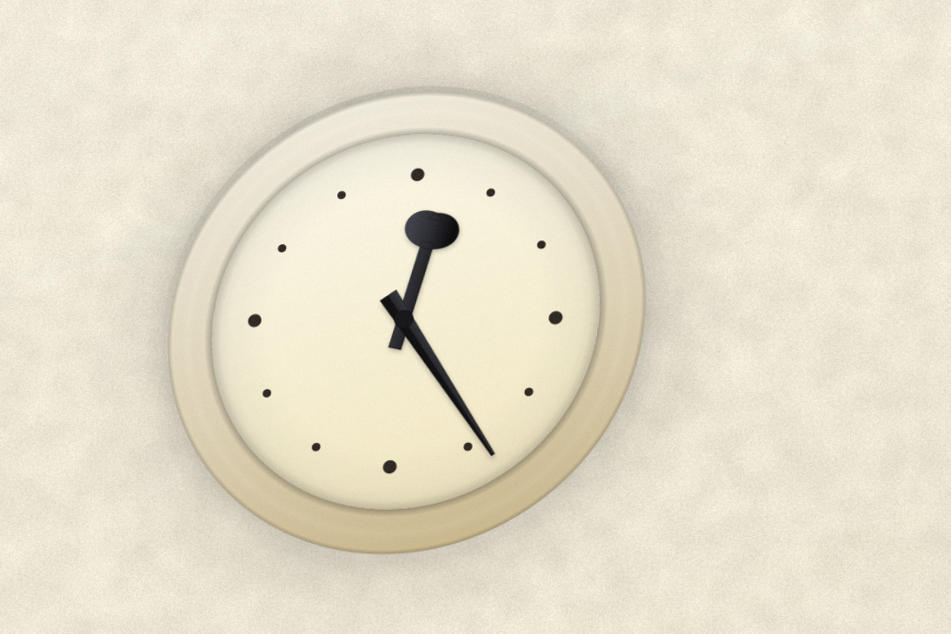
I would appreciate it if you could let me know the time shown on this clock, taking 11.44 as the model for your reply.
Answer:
12.24
